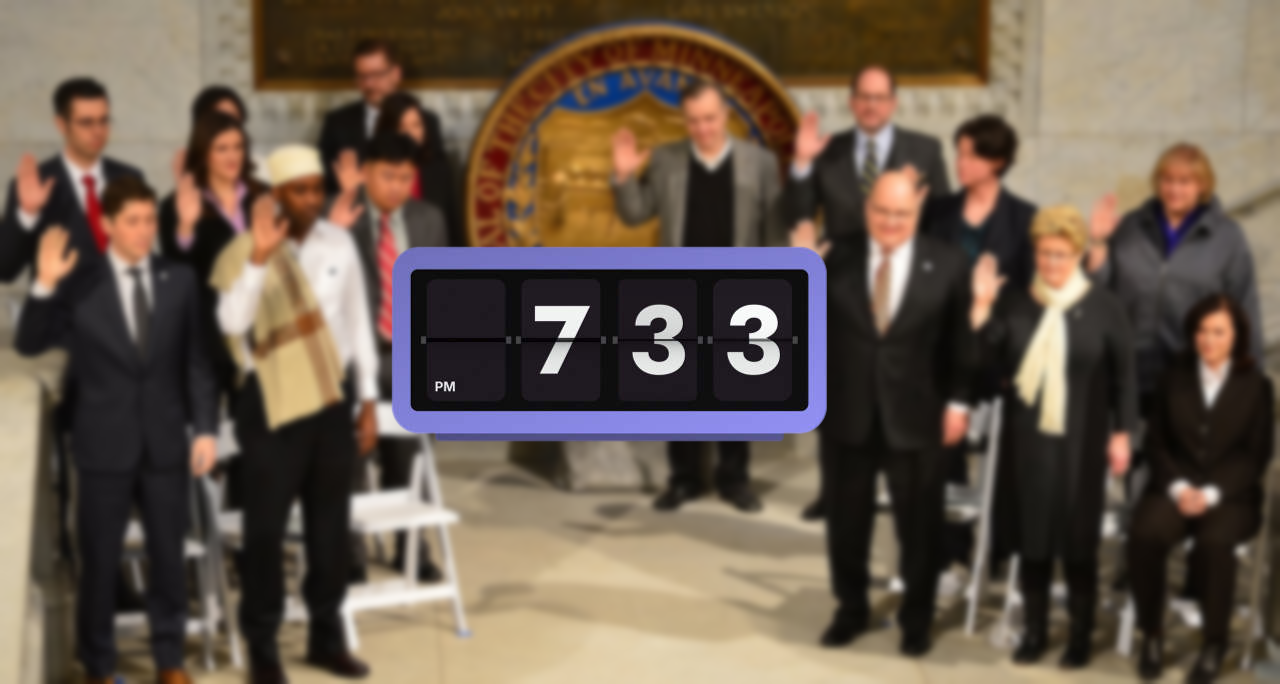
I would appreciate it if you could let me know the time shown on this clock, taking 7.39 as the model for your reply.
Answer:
7.33
